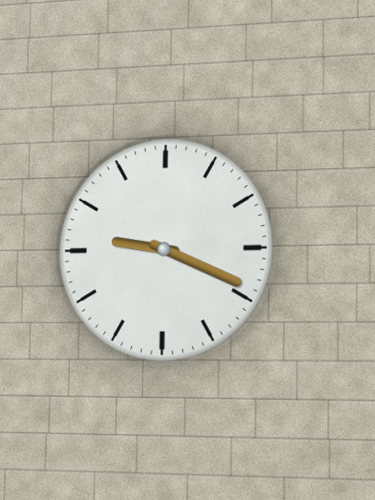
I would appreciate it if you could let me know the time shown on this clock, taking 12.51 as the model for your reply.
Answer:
9.19
